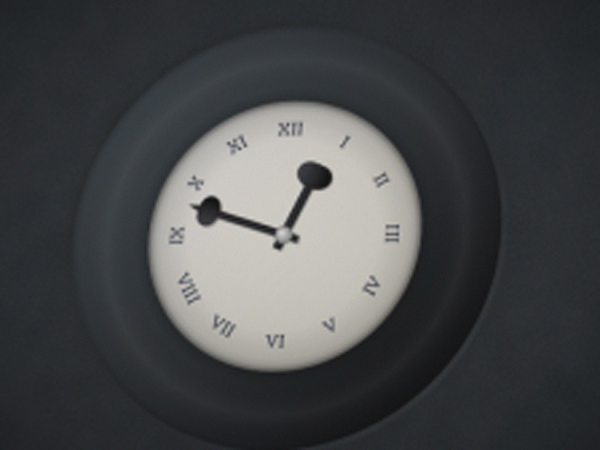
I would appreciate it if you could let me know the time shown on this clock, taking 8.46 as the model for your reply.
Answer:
12.48
